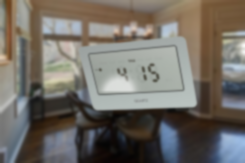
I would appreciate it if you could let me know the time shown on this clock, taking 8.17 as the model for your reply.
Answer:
4.15
